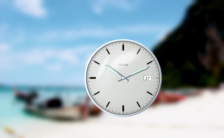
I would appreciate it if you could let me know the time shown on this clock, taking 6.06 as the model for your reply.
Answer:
10.11
